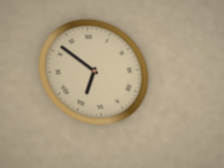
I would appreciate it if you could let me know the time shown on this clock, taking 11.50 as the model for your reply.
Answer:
6.52
